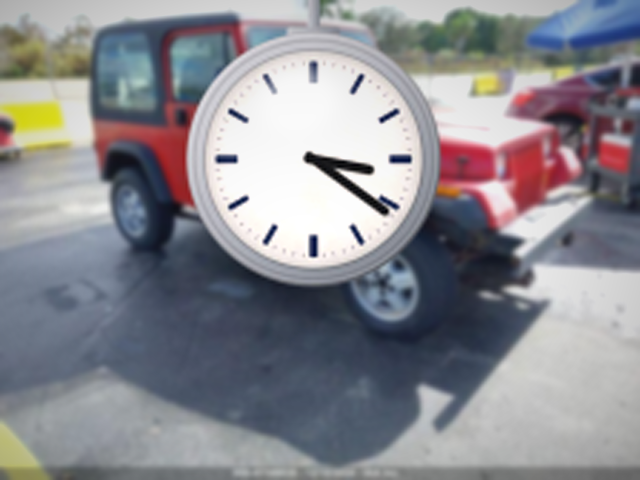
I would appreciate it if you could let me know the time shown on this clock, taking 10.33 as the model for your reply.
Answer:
3.21
